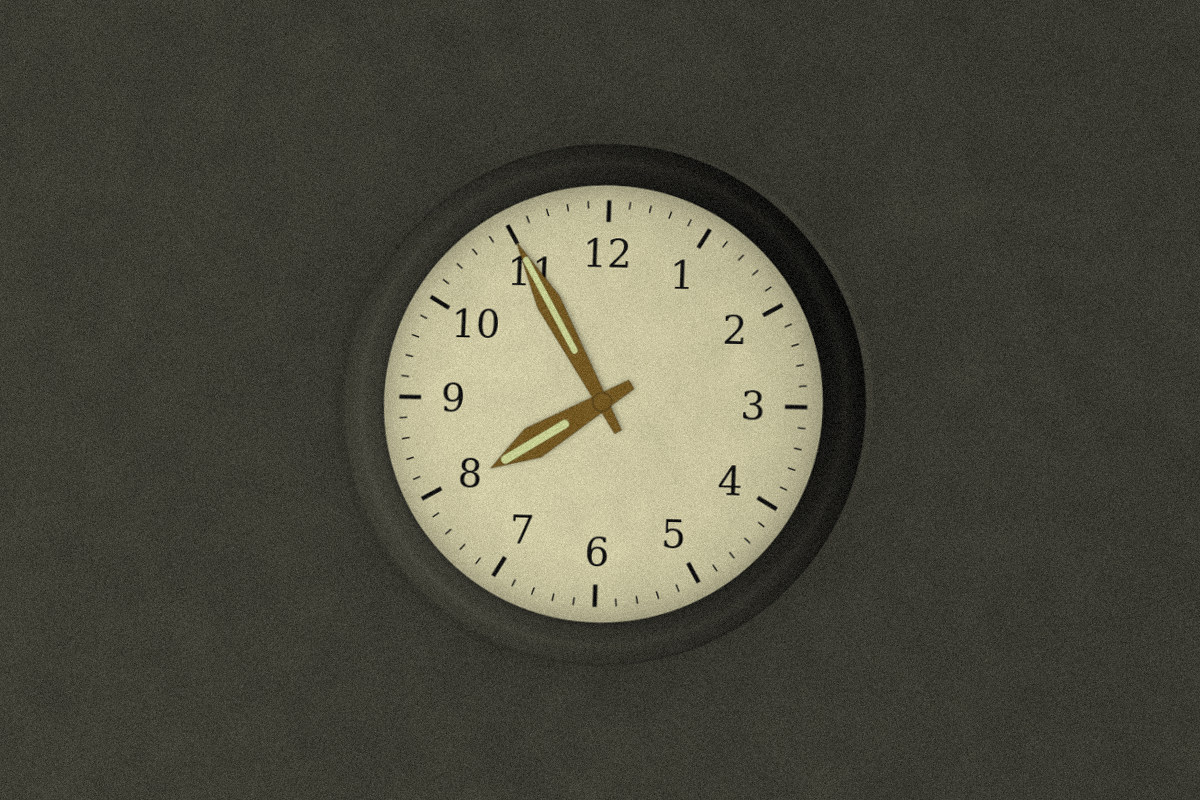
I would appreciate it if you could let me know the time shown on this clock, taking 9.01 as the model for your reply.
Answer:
7.55
